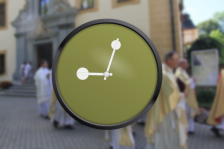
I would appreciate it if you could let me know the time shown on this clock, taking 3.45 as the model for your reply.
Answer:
9.03
